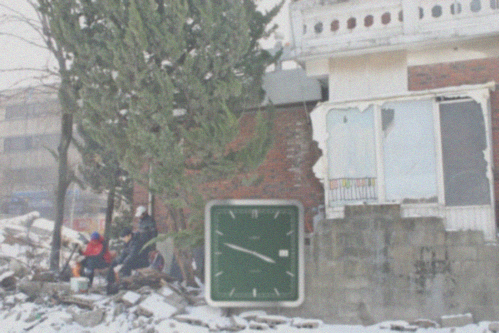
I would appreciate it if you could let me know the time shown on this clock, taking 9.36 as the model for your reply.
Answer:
3.48
